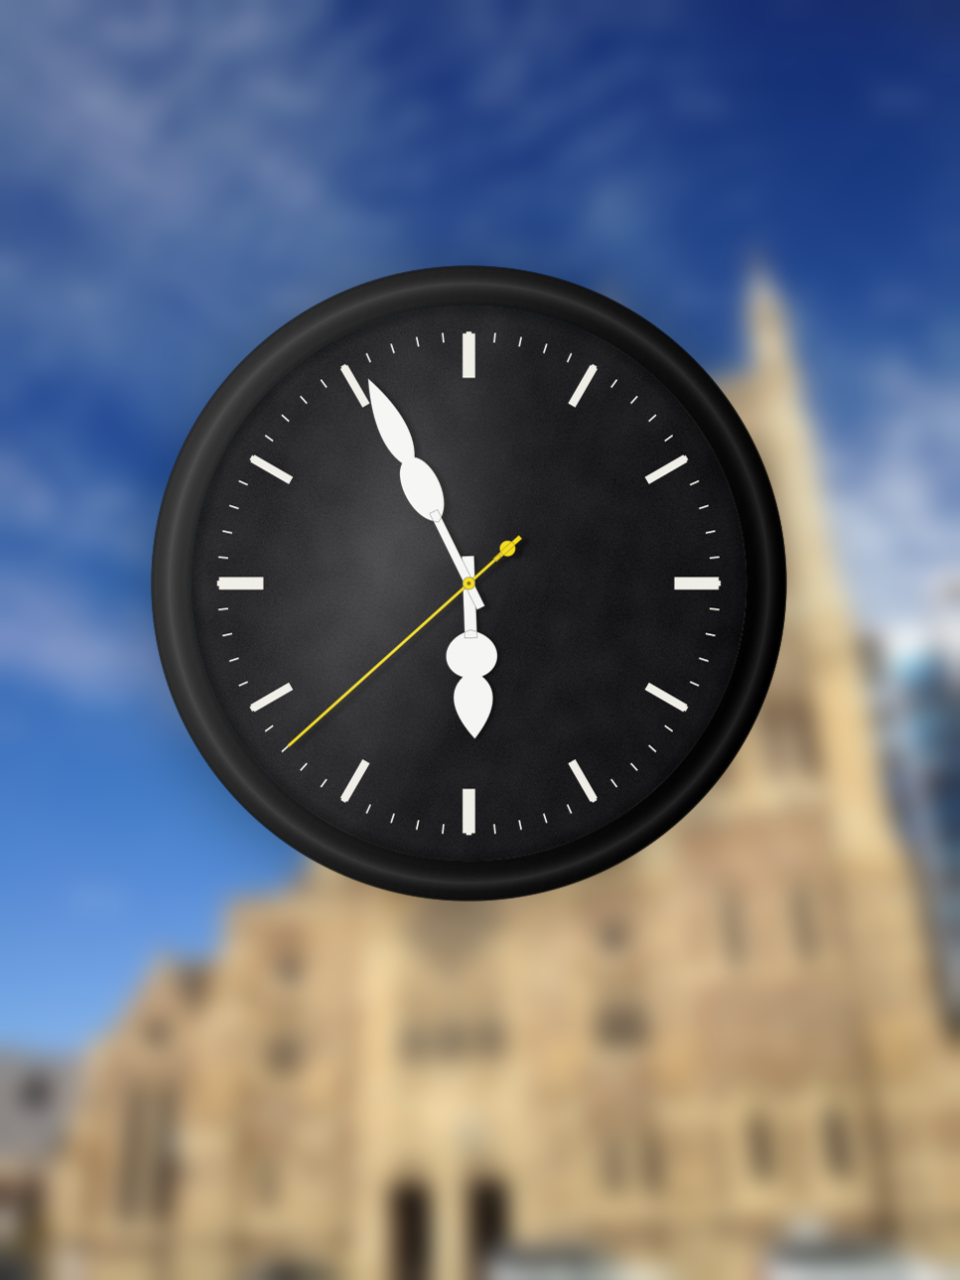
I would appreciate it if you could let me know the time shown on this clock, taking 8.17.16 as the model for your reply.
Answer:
5.55.38
